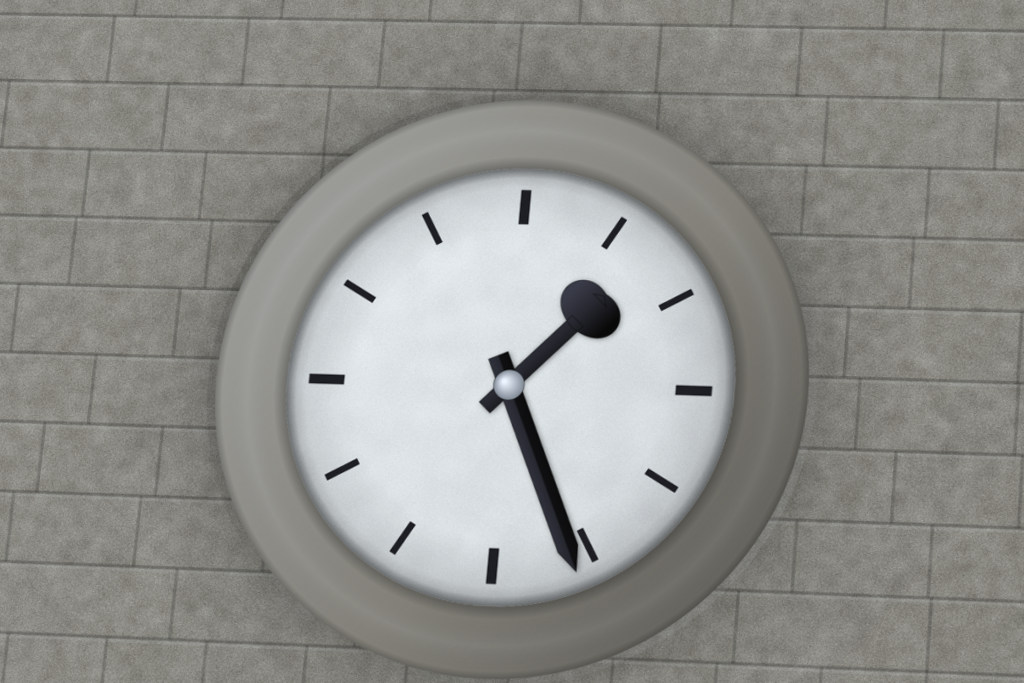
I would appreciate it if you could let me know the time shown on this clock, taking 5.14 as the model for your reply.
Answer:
1.26
